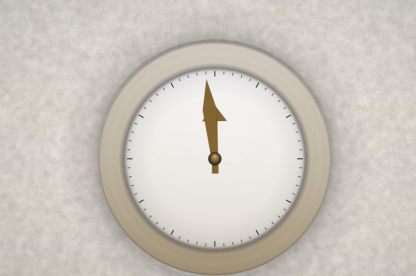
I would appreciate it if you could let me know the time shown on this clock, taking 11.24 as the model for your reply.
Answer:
11.59
